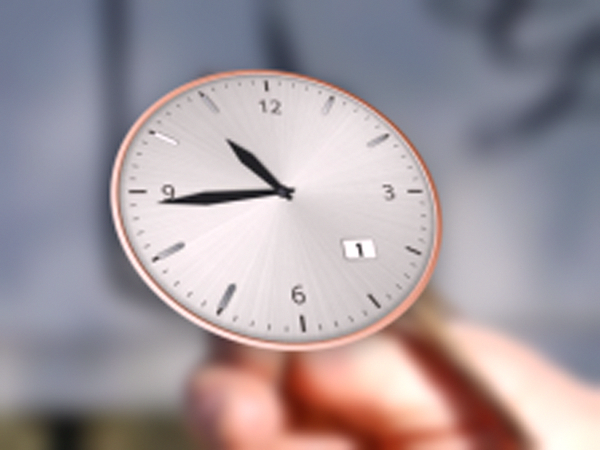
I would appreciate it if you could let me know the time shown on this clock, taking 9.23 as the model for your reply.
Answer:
10.44
